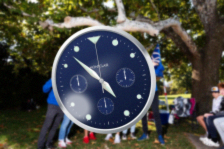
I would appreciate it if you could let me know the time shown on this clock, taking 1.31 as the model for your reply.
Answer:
4.53
